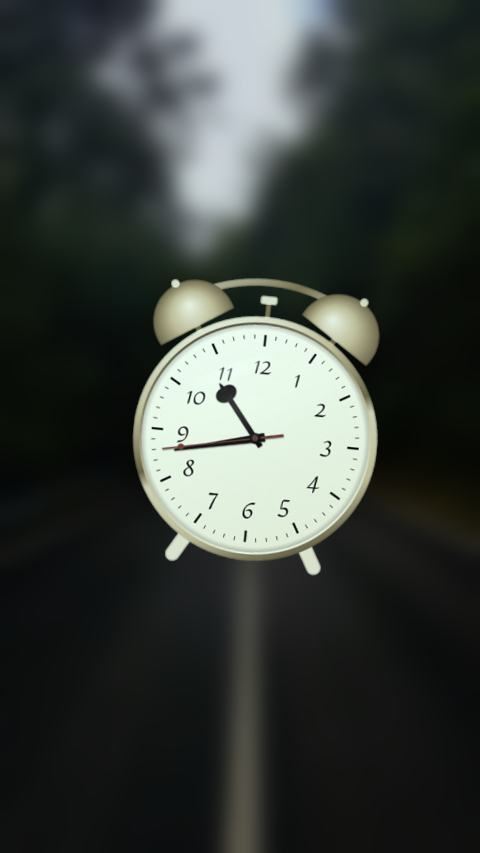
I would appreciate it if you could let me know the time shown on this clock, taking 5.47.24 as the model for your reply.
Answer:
10.42.43
